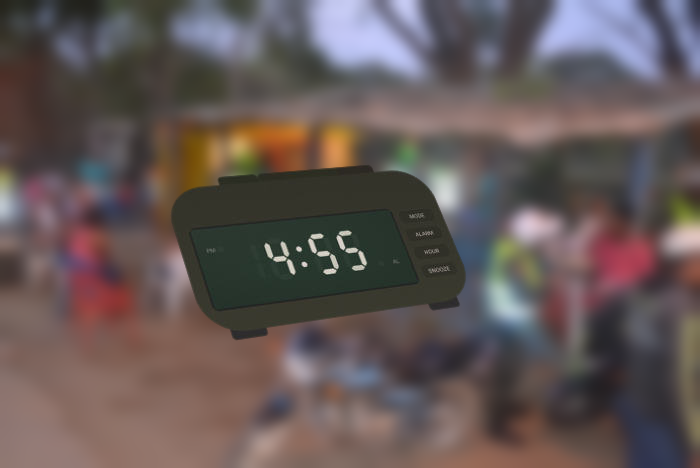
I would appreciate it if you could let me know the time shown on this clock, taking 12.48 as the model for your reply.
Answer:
4.55
